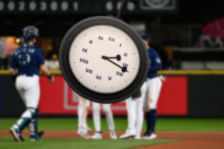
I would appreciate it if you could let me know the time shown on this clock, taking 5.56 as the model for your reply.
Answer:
2.17
